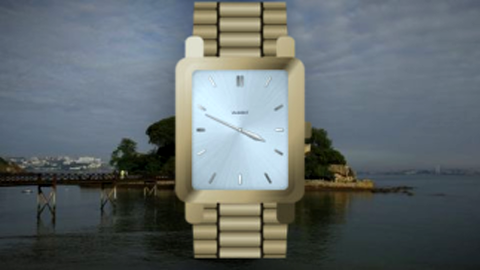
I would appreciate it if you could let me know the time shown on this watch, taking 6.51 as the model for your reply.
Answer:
3.49
